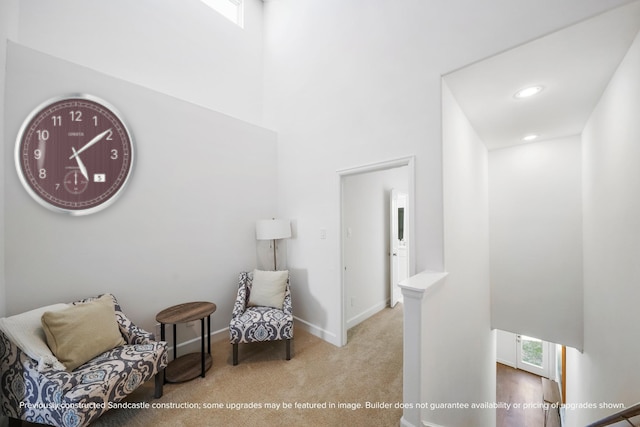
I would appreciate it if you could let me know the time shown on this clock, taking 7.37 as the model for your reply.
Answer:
5.09
